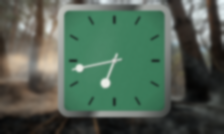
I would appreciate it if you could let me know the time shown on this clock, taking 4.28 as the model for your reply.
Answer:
6.43
